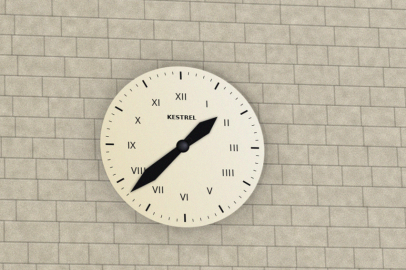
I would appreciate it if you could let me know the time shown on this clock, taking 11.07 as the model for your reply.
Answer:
1.38
